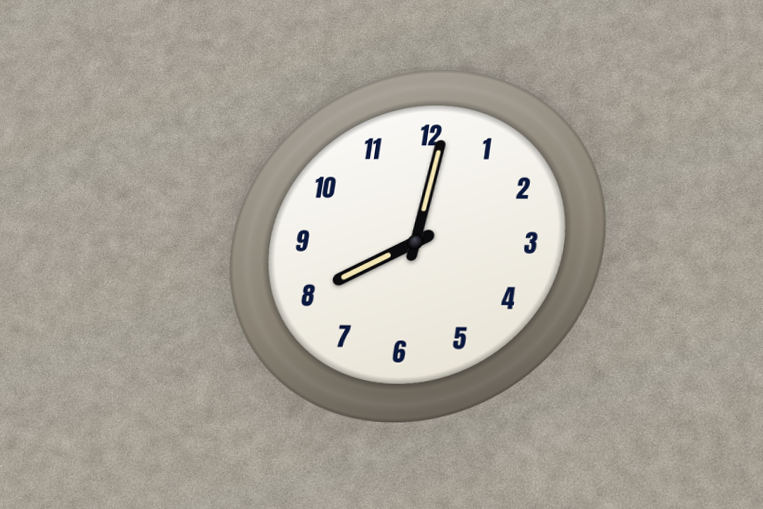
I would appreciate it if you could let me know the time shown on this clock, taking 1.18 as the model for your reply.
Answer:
8.01
